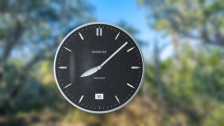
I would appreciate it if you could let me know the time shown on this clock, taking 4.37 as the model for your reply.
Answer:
8.08
